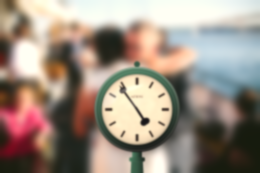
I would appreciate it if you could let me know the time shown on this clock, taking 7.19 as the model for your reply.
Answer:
4.54
